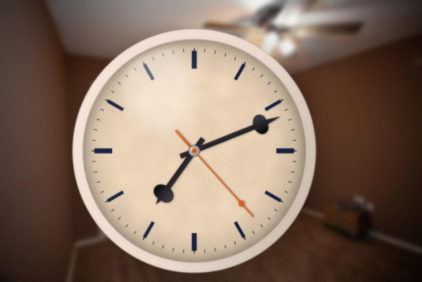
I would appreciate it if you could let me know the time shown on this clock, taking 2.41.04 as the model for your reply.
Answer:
7.11.23
